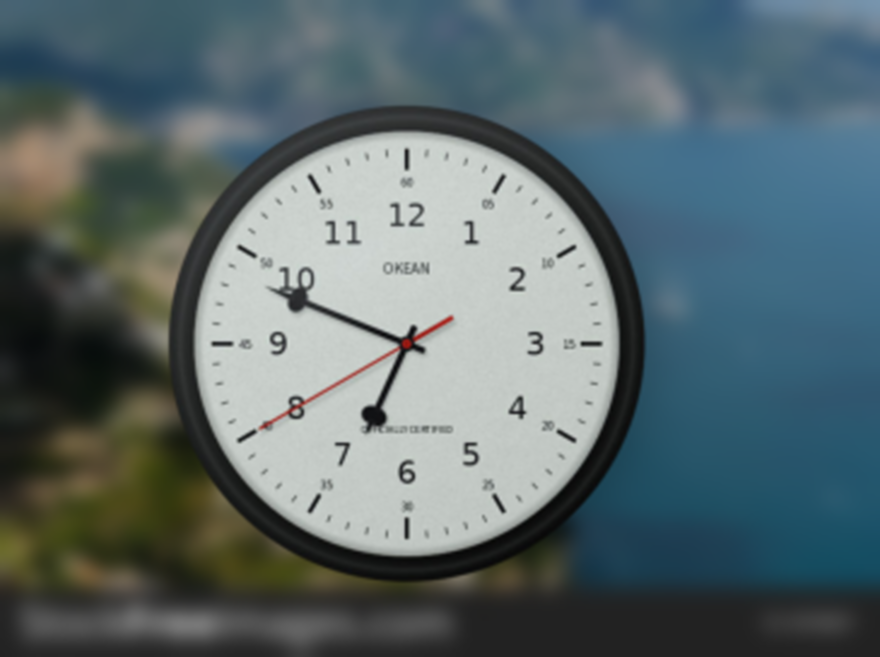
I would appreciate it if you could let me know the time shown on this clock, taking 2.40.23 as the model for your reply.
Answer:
6.48.40
